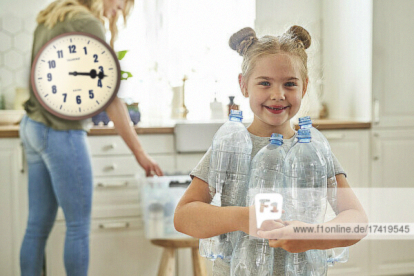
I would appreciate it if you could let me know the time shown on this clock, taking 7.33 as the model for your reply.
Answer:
3.17
